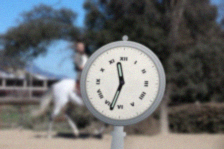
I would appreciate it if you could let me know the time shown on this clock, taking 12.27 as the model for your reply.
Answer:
11.33
